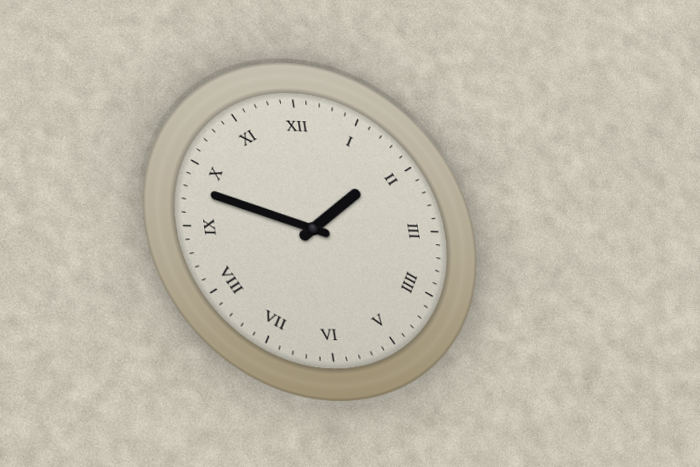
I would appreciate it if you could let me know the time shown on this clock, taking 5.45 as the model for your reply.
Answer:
1.48
